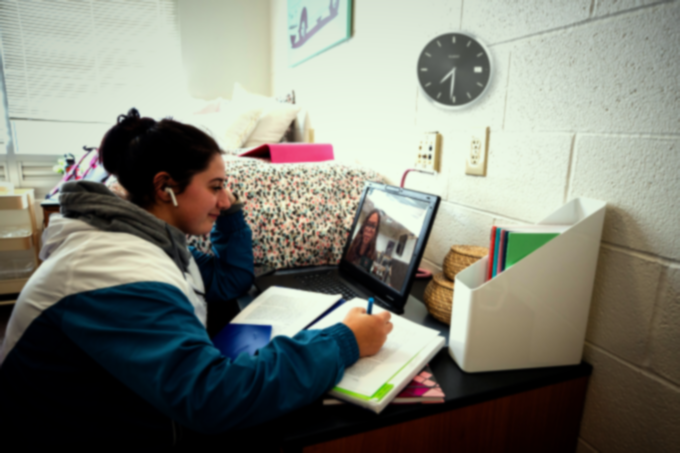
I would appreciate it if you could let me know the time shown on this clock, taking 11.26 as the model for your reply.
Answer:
7.31
